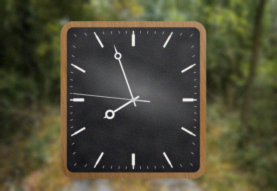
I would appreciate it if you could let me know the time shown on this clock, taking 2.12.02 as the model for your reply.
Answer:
7.56.46
